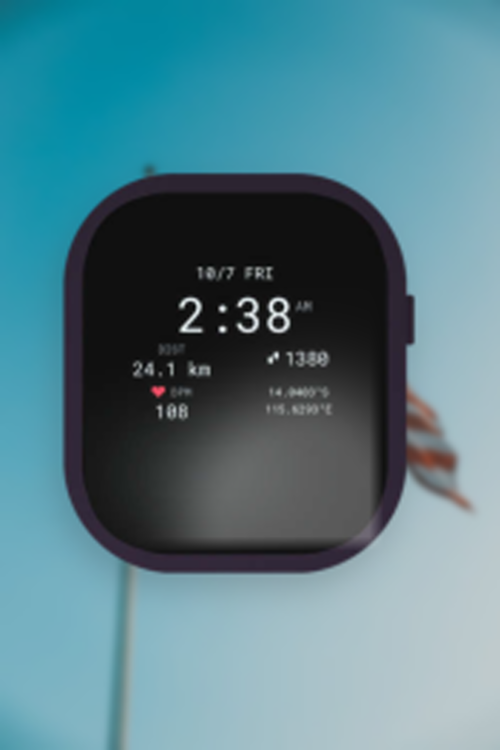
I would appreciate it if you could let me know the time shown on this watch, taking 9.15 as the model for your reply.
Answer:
2.38
